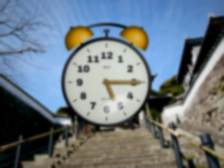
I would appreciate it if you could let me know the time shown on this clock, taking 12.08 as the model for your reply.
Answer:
5.15
